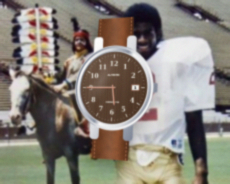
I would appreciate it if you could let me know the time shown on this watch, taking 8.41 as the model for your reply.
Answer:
5.45
